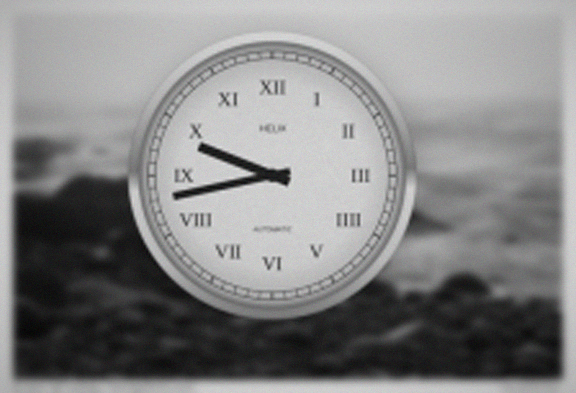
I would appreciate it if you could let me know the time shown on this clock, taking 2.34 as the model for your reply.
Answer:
9.43
